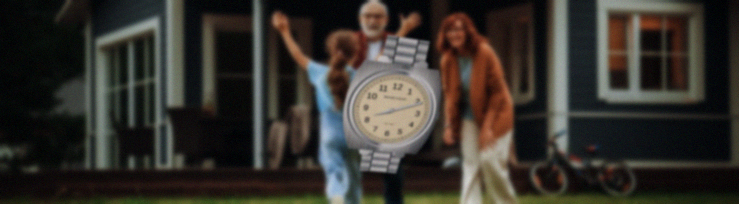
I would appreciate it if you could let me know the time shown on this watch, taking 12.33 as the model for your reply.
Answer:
8.11
